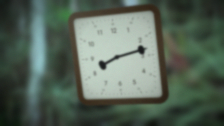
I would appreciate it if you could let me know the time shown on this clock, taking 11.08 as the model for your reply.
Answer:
8.13
